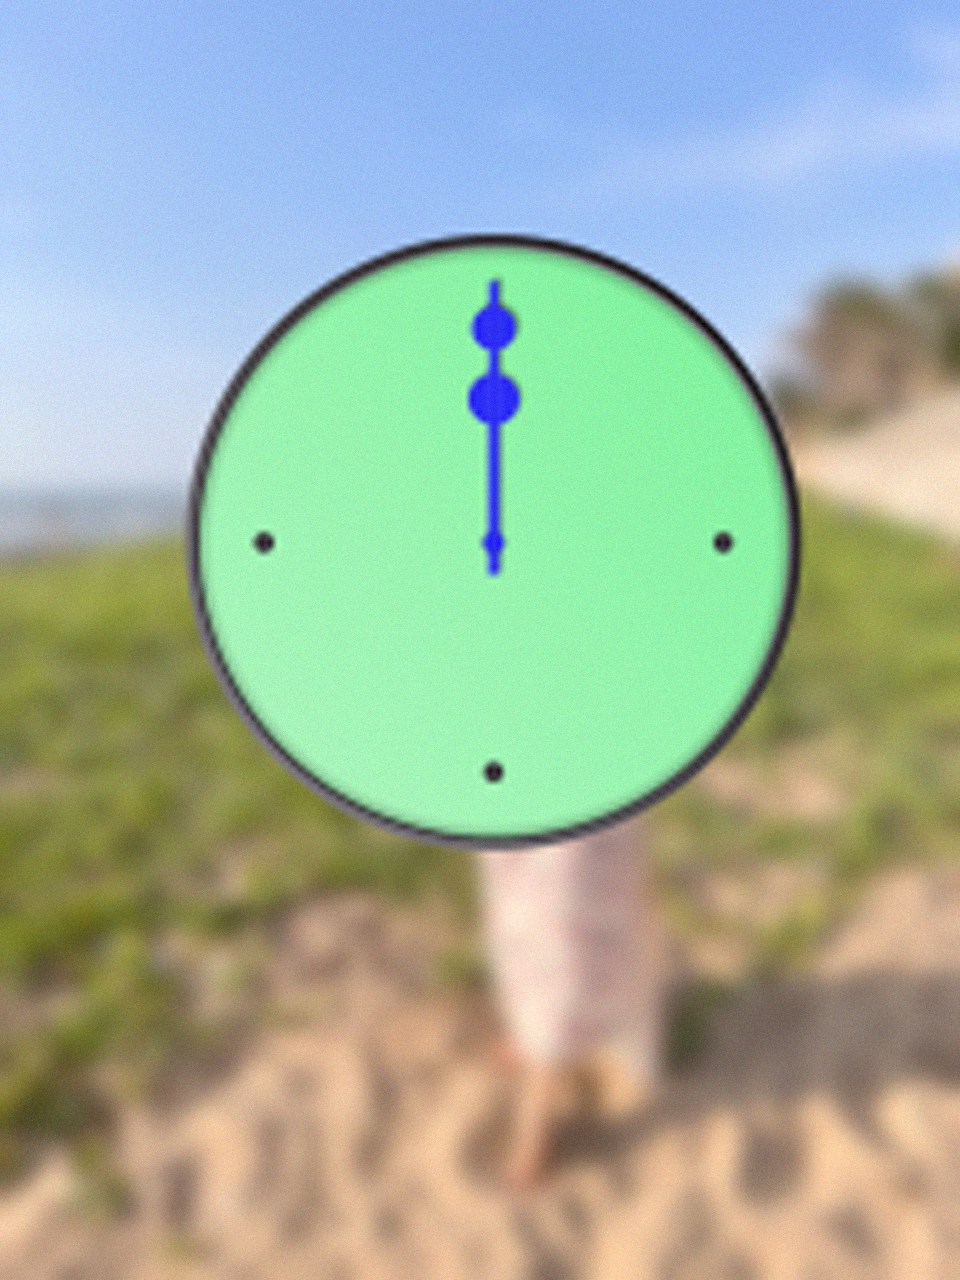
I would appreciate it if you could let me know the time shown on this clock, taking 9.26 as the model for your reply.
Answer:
12.00
